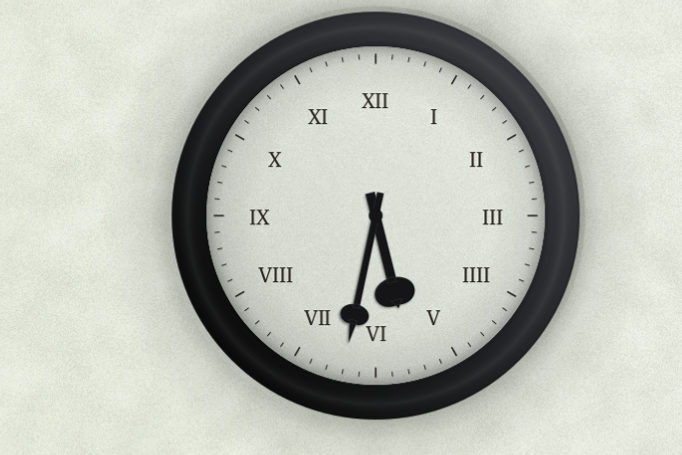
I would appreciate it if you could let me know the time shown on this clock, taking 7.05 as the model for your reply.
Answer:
5.32
